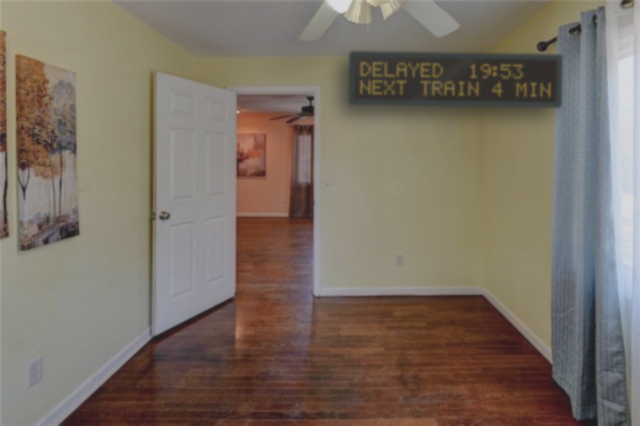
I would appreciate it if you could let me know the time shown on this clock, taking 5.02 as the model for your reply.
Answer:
19.53
